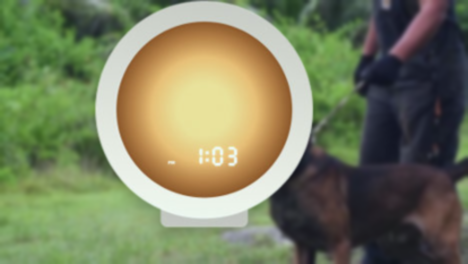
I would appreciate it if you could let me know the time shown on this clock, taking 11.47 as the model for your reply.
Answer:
1.03
